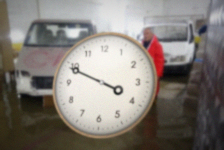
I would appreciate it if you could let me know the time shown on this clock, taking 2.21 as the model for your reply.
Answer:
3.49
